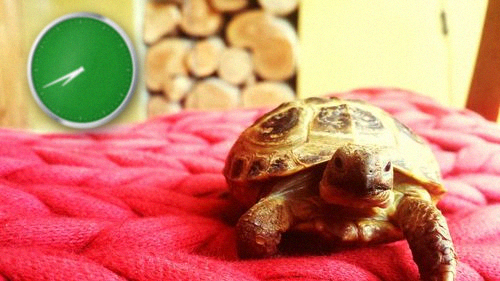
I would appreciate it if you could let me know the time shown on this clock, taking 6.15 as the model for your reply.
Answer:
7.41
